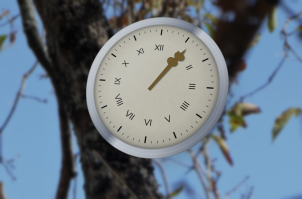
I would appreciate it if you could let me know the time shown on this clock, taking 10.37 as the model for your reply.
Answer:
1.06
